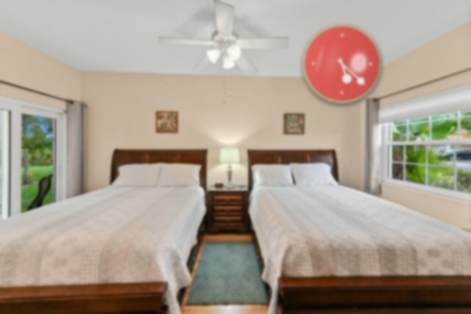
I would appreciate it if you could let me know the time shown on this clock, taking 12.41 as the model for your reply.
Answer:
5.22
